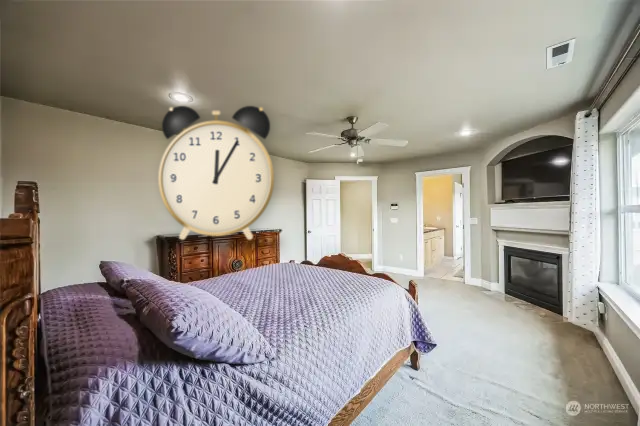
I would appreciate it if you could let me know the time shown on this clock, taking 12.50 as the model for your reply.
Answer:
12.05
